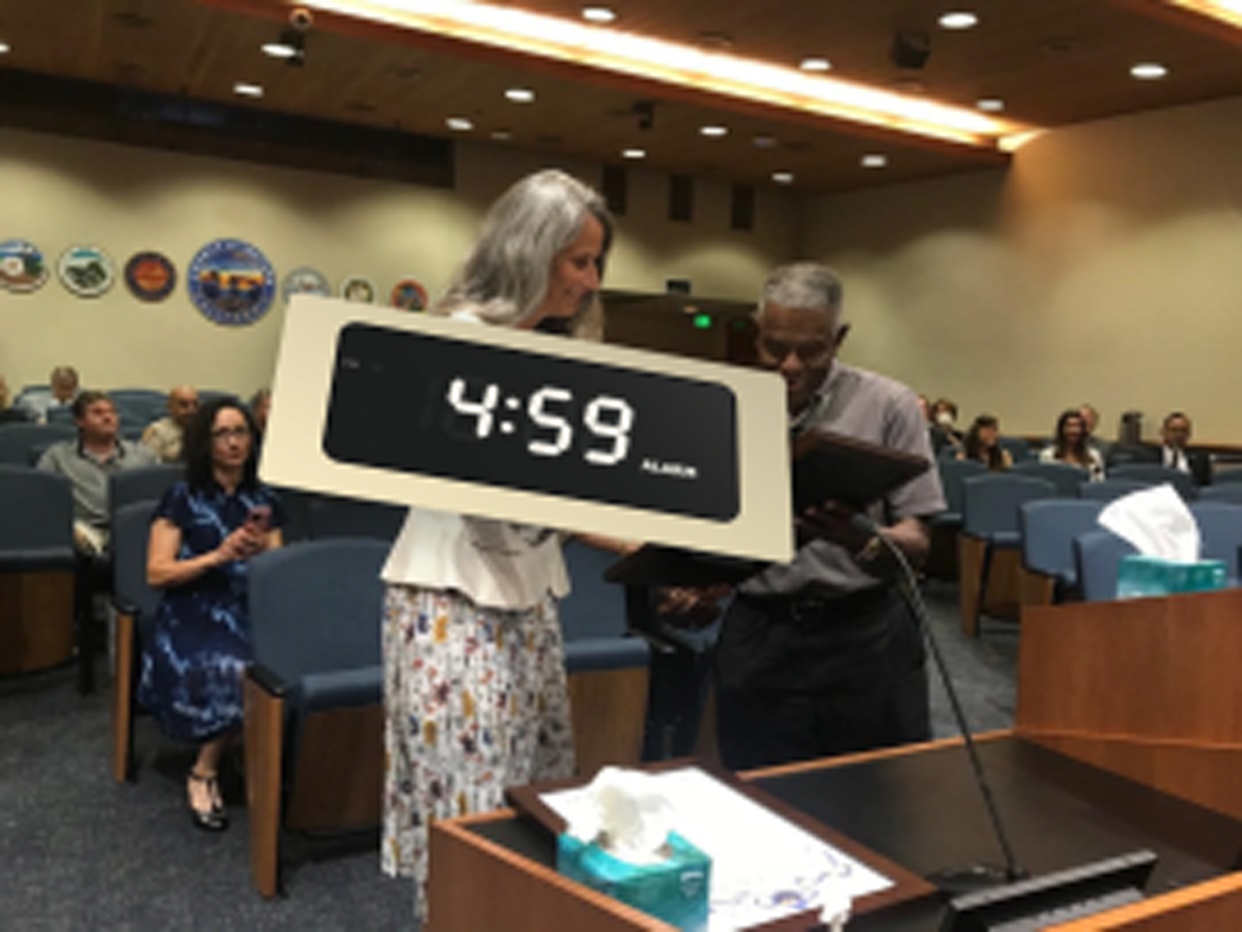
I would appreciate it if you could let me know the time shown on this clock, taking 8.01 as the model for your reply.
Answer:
4.59
